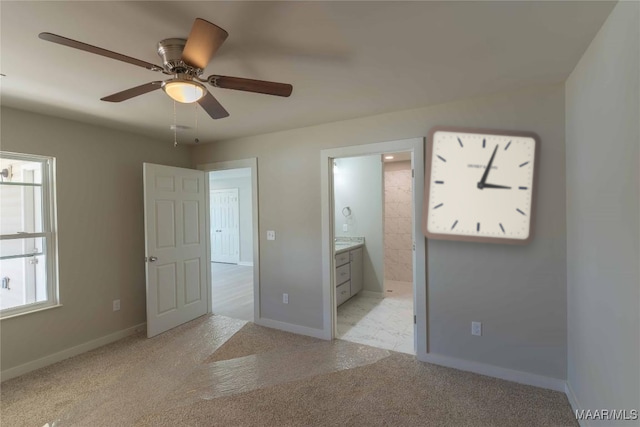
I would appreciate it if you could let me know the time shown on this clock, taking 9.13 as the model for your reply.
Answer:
3.03
